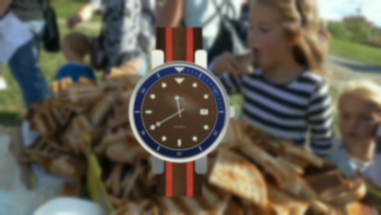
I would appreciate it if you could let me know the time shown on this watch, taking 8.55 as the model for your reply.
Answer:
11.40
